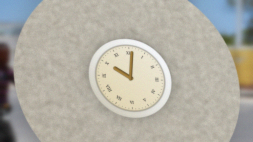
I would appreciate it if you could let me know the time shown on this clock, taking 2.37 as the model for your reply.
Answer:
10.01
